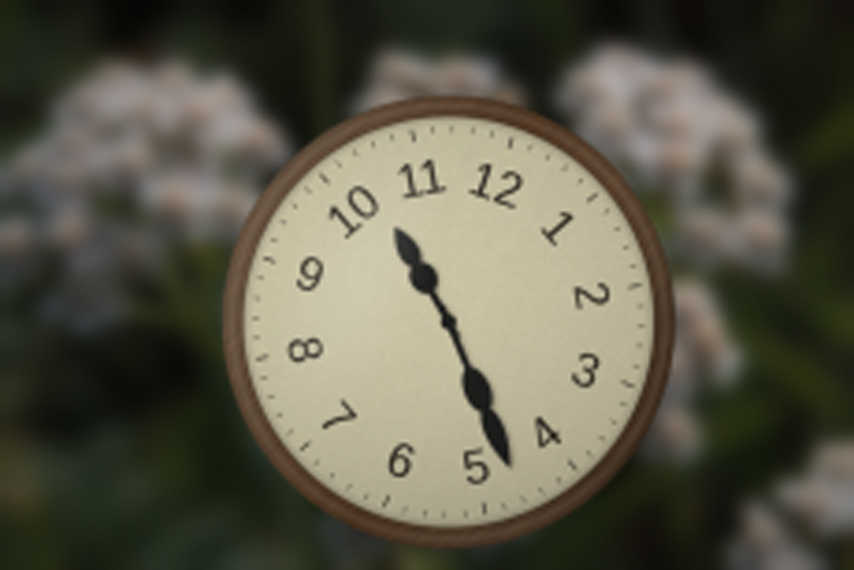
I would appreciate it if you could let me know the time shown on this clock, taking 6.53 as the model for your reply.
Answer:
10.23
